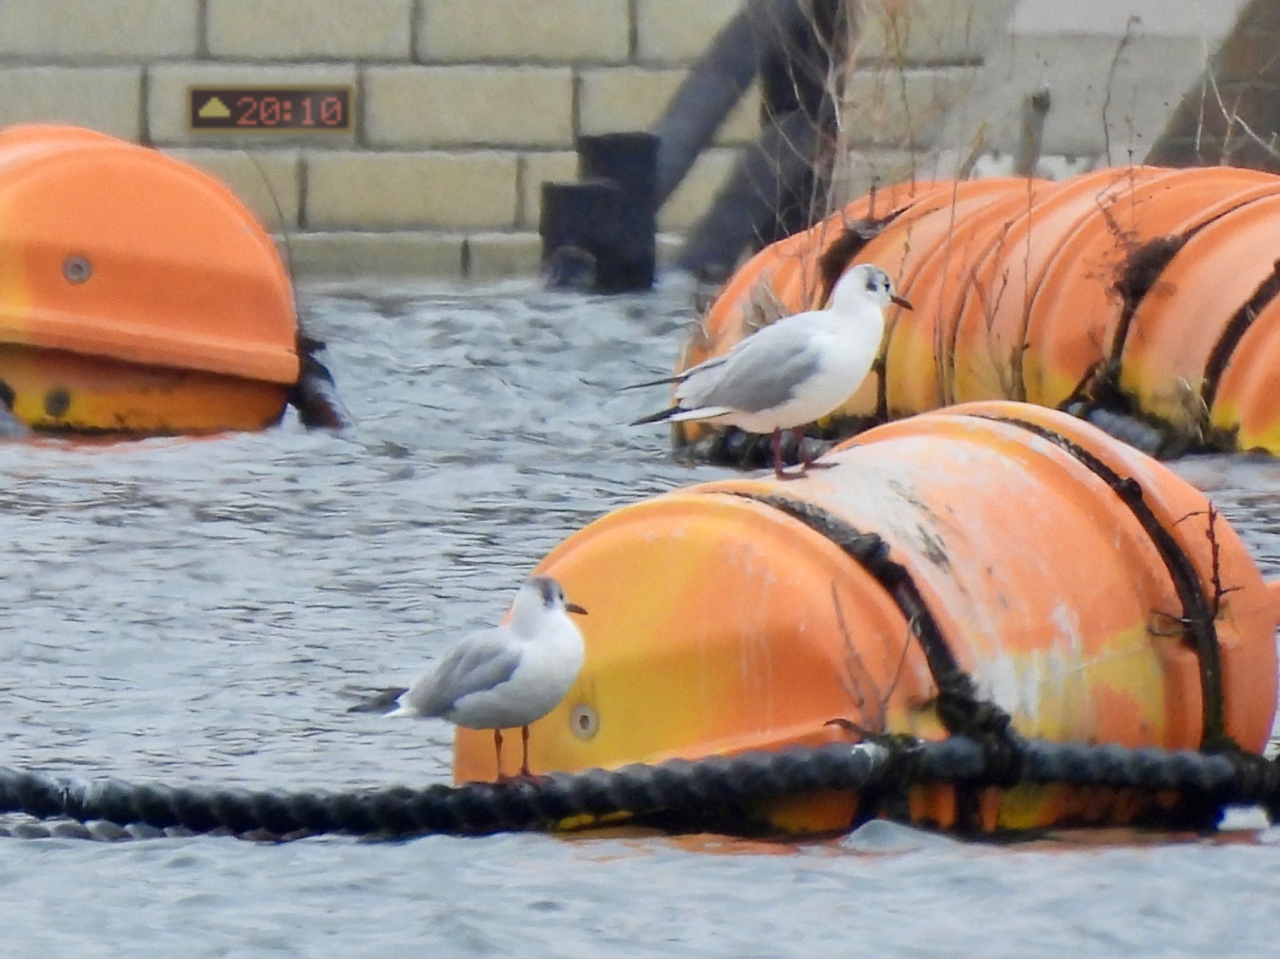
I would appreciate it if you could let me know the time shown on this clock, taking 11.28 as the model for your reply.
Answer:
20.10
